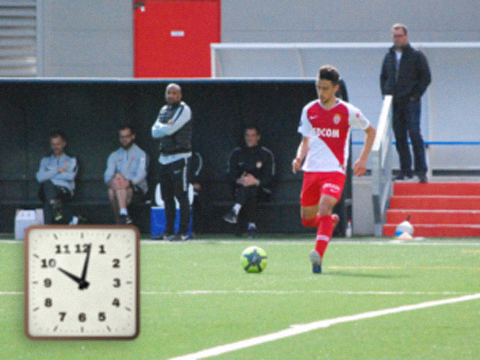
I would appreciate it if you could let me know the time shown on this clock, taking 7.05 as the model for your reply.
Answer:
10.02
